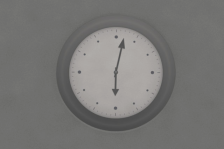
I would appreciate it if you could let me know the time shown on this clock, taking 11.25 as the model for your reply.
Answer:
6.02
